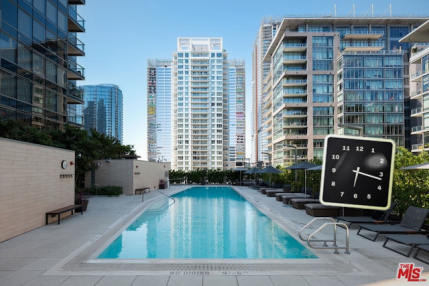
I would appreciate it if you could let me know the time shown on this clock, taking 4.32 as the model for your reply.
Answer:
6.17
